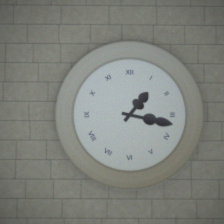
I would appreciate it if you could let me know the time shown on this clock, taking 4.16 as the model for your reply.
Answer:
1.17
